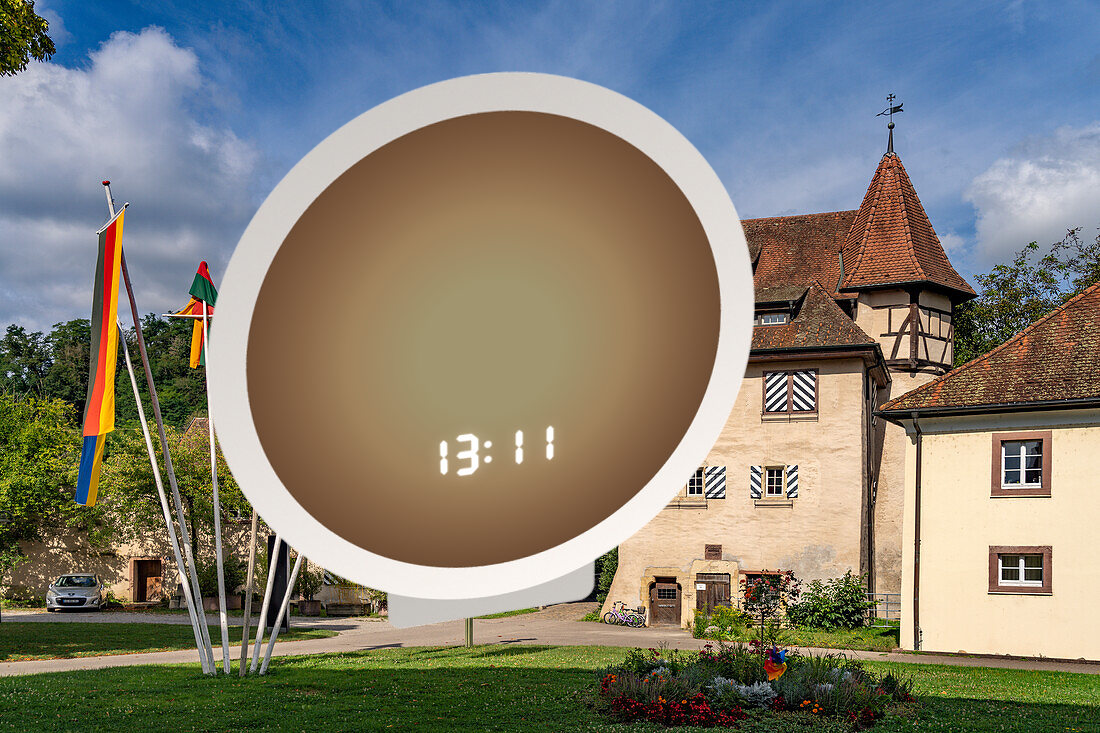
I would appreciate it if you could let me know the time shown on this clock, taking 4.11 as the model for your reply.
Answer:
13.11
